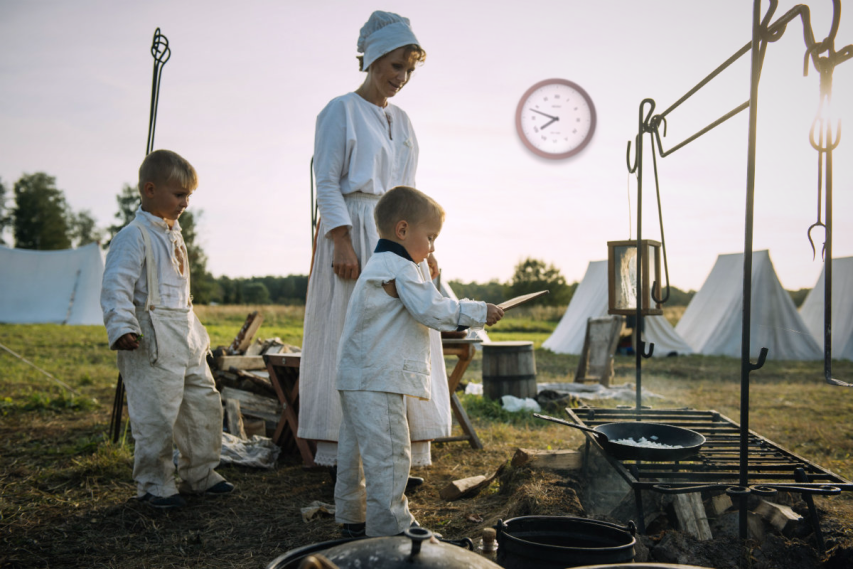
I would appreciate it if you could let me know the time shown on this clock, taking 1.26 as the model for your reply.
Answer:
7.48
